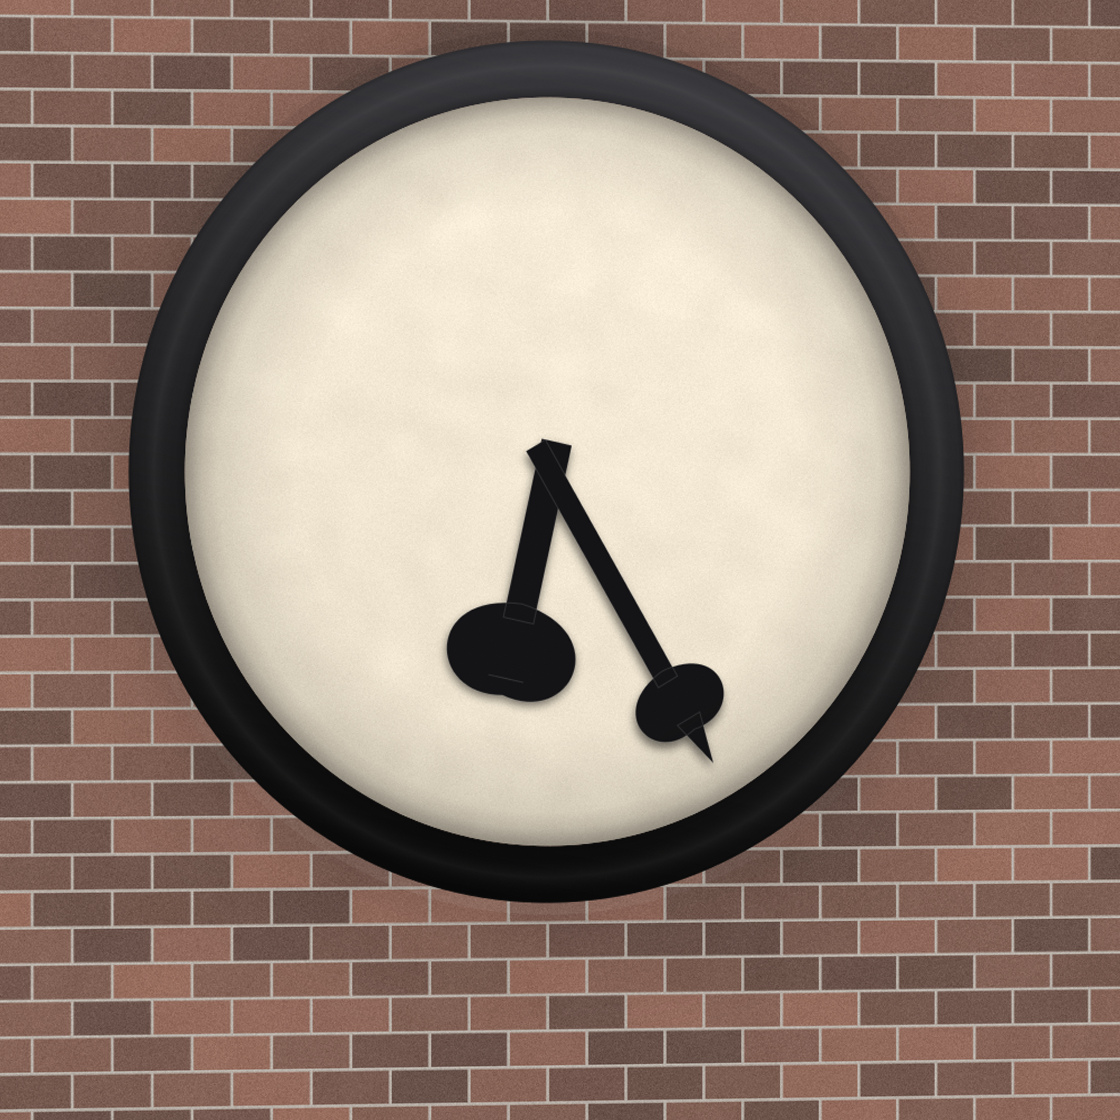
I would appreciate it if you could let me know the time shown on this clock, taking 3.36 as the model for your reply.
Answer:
6.25
